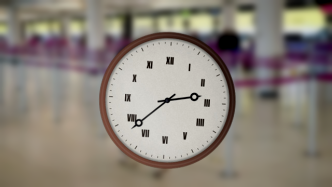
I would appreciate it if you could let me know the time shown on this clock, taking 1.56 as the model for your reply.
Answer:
2.38
